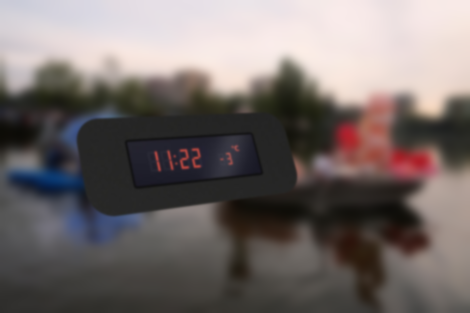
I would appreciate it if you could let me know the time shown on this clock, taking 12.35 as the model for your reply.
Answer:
11.22
